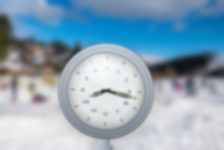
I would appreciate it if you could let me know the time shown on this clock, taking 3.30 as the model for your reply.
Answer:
8.17
